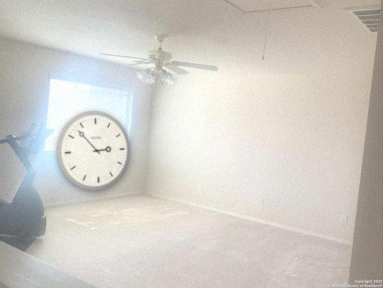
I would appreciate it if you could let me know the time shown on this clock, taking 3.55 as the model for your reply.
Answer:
2.53
